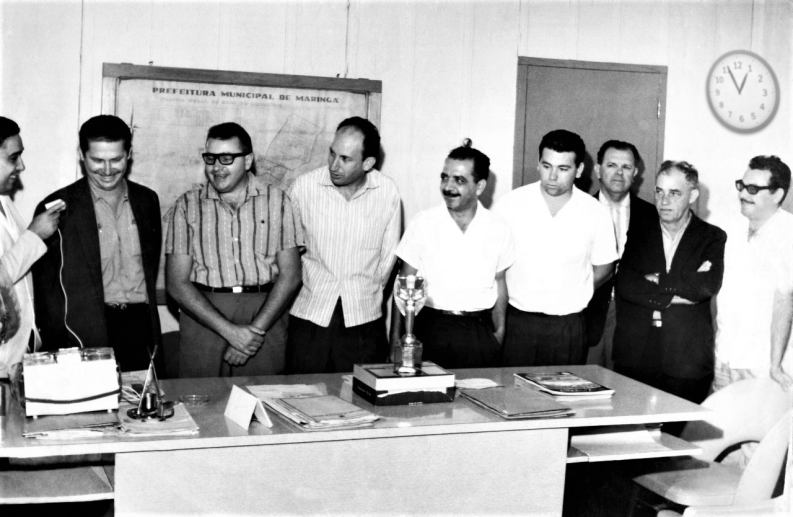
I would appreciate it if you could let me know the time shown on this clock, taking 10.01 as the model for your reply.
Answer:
12.56
